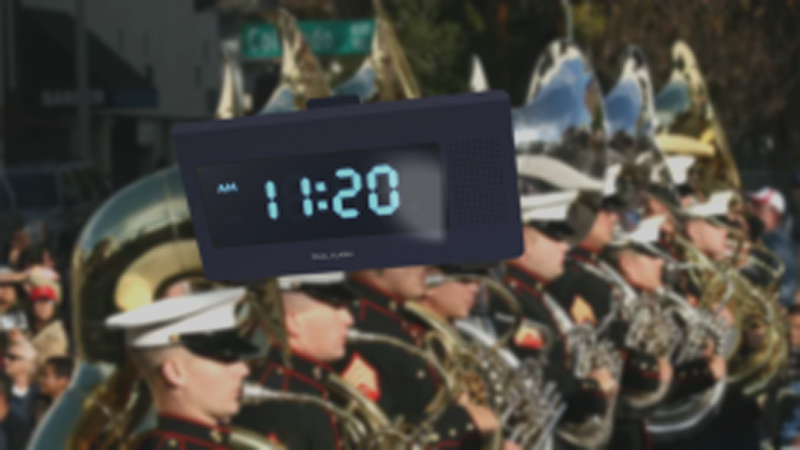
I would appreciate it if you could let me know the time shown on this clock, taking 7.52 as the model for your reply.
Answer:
11.20
